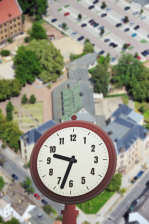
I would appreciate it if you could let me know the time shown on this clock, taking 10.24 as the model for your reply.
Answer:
9.33
